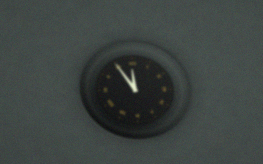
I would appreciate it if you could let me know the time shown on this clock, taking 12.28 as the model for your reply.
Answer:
11.55
